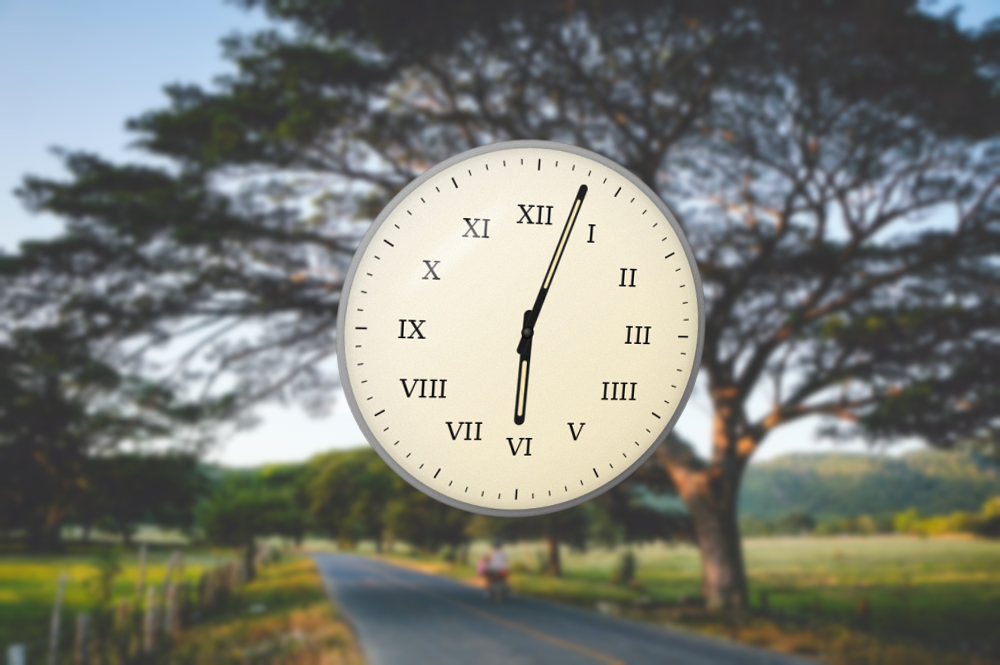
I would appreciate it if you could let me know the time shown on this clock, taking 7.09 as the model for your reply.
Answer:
6.03
